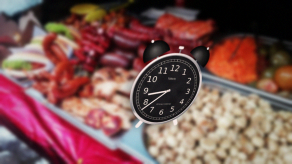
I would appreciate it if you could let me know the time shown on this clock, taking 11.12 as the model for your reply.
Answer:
8.38
